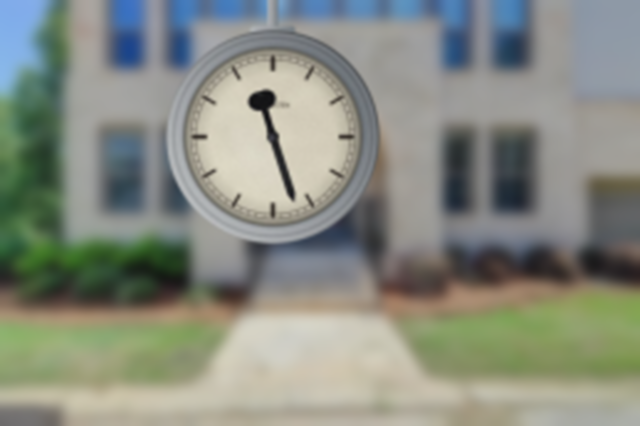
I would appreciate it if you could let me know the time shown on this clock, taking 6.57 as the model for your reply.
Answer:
11.27
